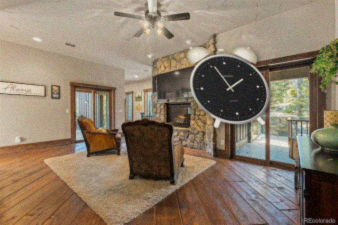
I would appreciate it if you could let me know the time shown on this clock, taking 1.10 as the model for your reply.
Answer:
1.56
